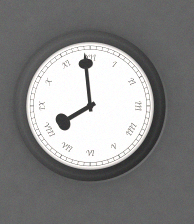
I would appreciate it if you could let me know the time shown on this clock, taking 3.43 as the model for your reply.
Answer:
7.59
